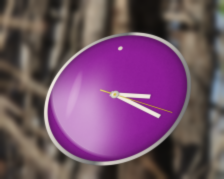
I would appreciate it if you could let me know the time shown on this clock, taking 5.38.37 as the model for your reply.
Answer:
3.20.19
